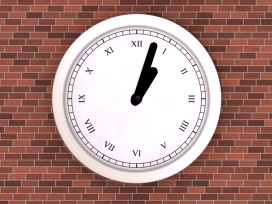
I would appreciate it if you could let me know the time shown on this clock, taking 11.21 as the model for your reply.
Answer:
1.03
